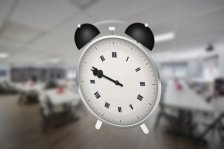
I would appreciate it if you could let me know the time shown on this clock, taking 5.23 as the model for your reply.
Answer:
9.49
